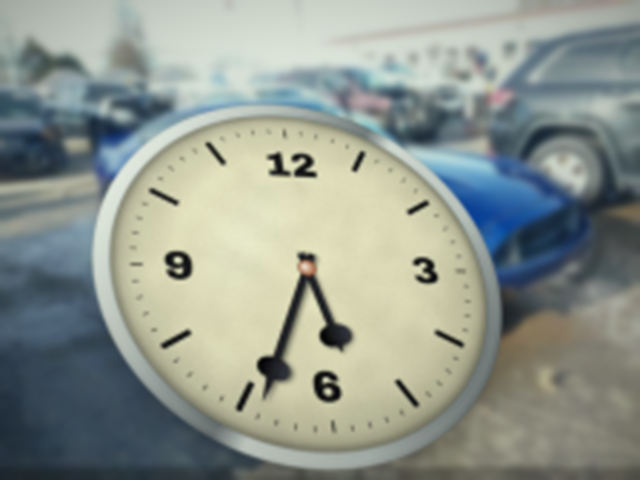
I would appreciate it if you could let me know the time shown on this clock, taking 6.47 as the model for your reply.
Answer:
5.34
